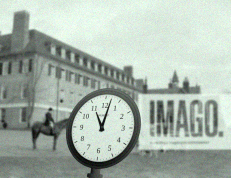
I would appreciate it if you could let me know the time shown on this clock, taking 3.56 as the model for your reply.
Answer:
11.02
